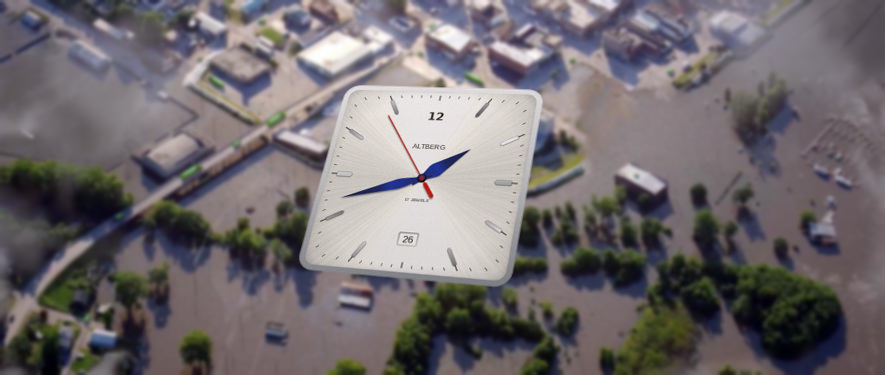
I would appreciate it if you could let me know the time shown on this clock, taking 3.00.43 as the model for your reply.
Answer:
1.41.54
